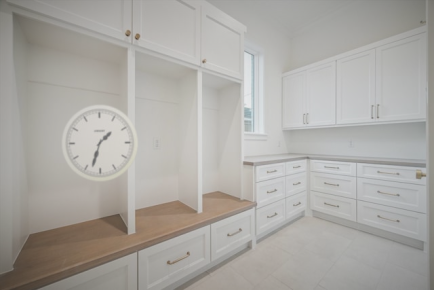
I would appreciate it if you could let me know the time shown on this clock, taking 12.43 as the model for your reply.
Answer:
1.33
